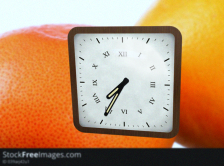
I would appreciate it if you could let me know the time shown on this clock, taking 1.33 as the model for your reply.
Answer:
7.35
